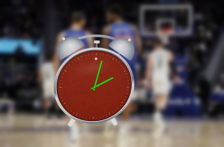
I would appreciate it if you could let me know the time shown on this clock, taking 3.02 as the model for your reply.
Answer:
2.02
